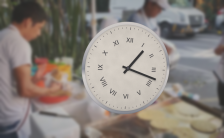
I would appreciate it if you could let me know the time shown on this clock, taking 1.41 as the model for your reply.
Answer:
1.18
